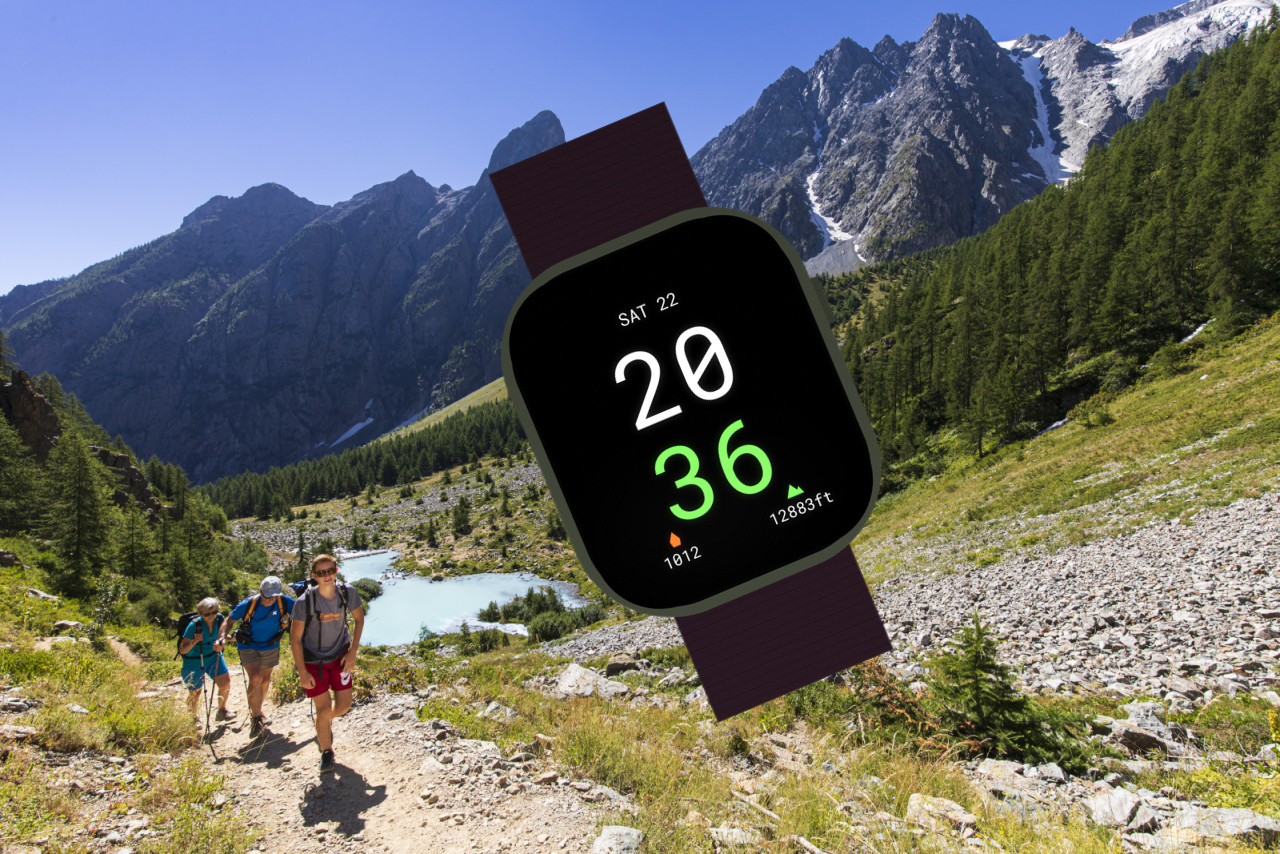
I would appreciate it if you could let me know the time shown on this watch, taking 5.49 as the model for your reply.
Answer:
20.36
